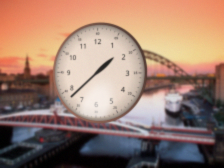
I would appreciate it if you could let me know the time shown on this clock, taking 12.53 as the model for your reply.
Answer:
1.38
